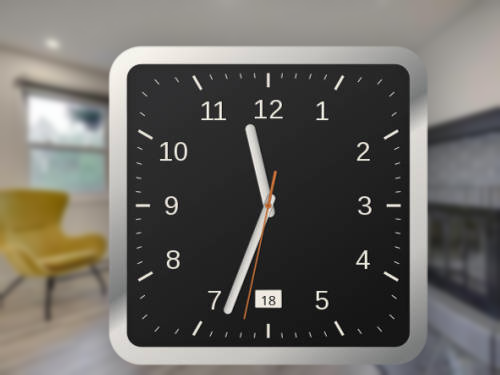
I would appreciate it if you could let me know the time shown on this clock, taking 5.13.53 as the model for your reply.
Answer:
11.33.32
